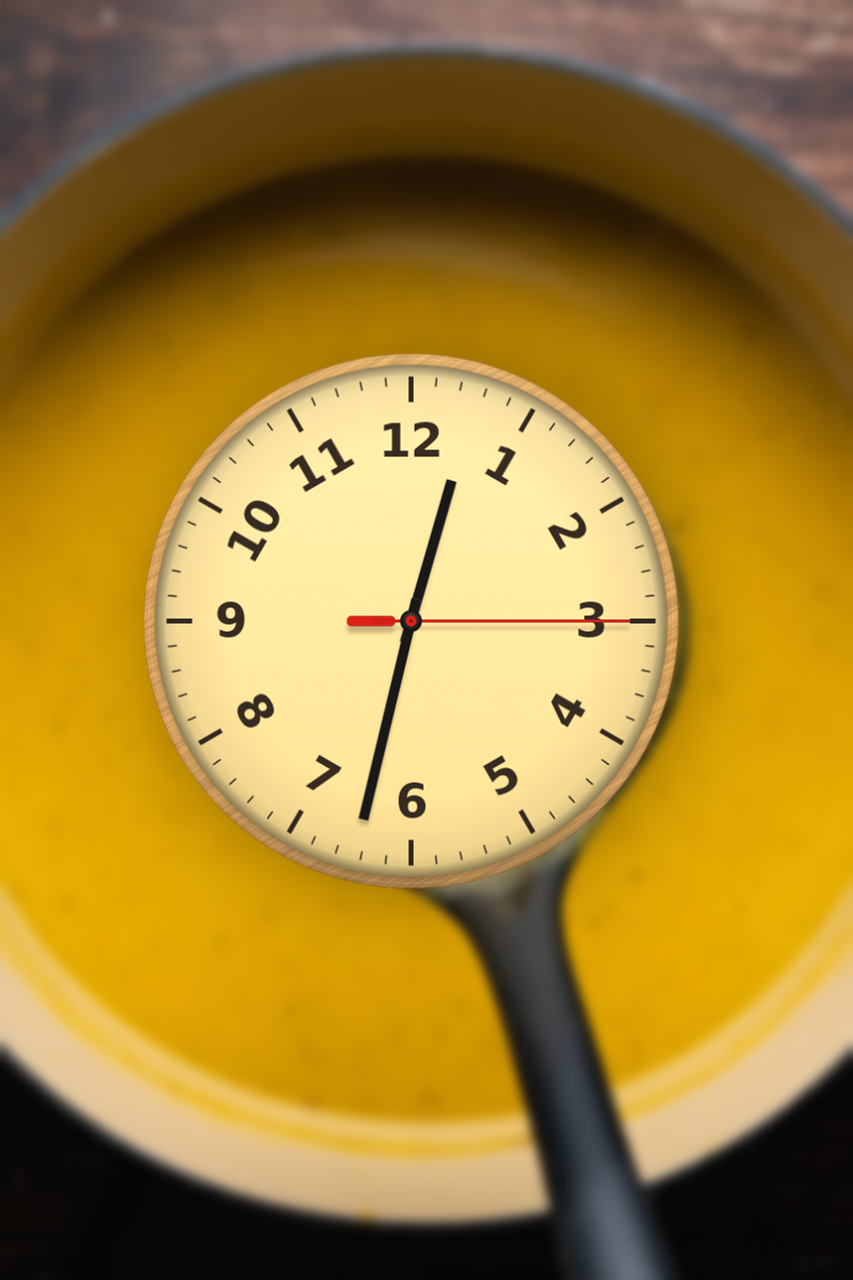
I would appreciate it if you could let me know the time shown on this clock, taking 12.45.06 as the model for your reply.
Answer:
12.32.15
